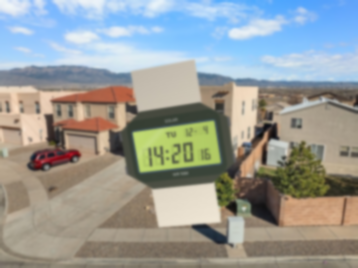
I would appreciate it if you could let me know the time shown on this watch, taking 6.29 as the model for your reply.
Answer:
14.20
